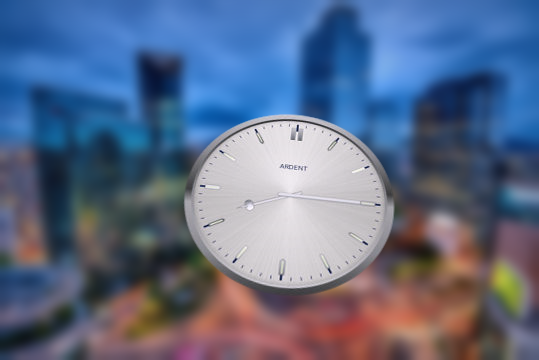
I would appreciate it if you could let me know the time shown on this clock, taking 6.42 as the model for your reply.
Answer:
8.15
